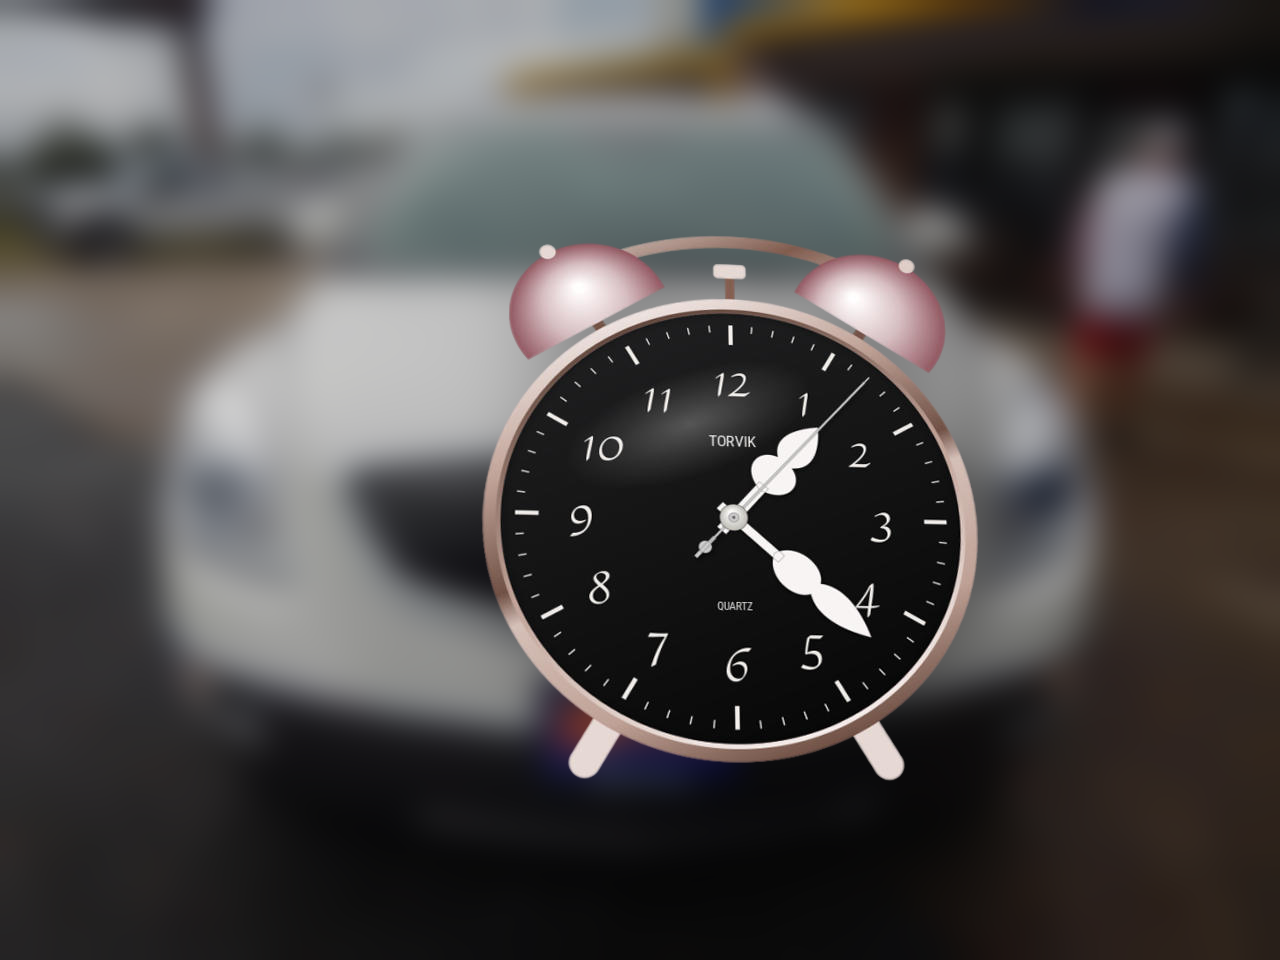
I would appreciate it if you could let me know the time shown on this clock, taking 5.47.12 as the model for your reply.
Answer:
1.22.07
